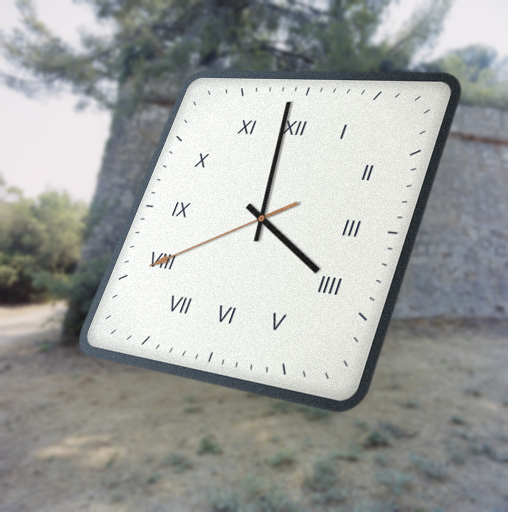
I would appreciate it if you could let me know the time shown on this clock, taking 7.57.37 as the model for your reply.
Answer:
3.58.40
